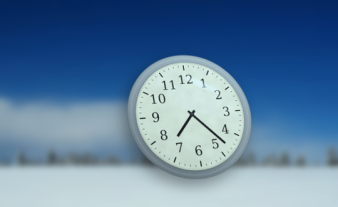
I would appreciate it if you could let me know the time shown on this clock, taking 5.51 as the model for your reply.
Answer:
7.23
